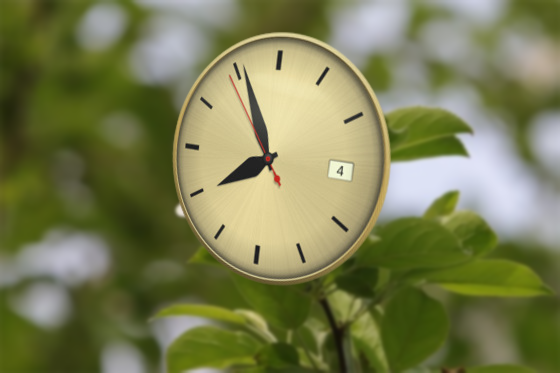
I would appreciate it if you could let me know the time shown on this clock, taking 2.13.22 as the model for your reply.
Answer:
7.55.54
